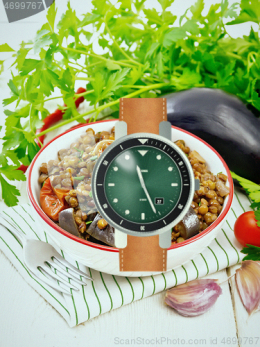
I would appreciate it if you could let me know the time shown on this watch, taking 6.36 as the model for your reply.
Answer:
11.26
